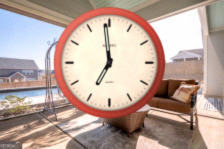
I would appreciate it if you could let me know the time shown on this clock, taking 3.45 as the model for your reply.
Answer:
6.59
